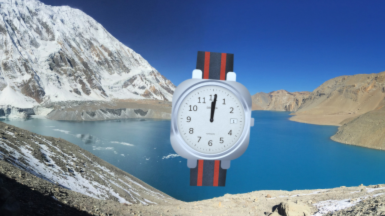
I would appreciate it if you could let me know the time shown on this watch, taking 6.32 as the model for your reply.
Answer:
12.01
